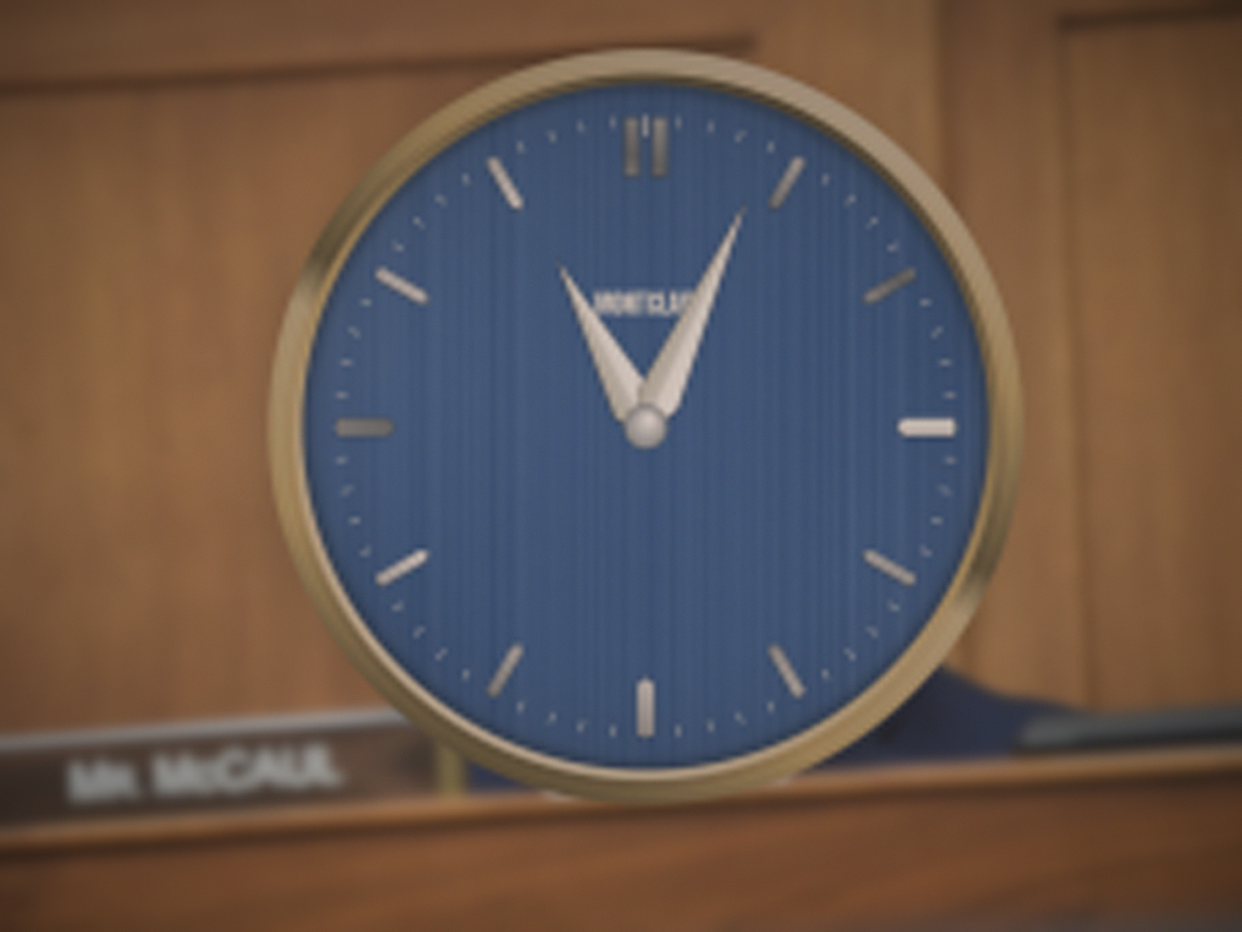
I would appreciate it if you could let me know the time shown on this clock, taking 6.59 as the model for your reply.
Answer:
11.04
